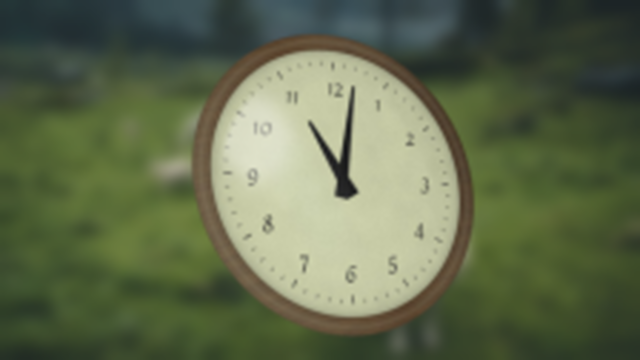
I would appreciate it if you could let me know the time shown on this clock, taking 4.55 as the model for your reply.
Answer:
11.02
